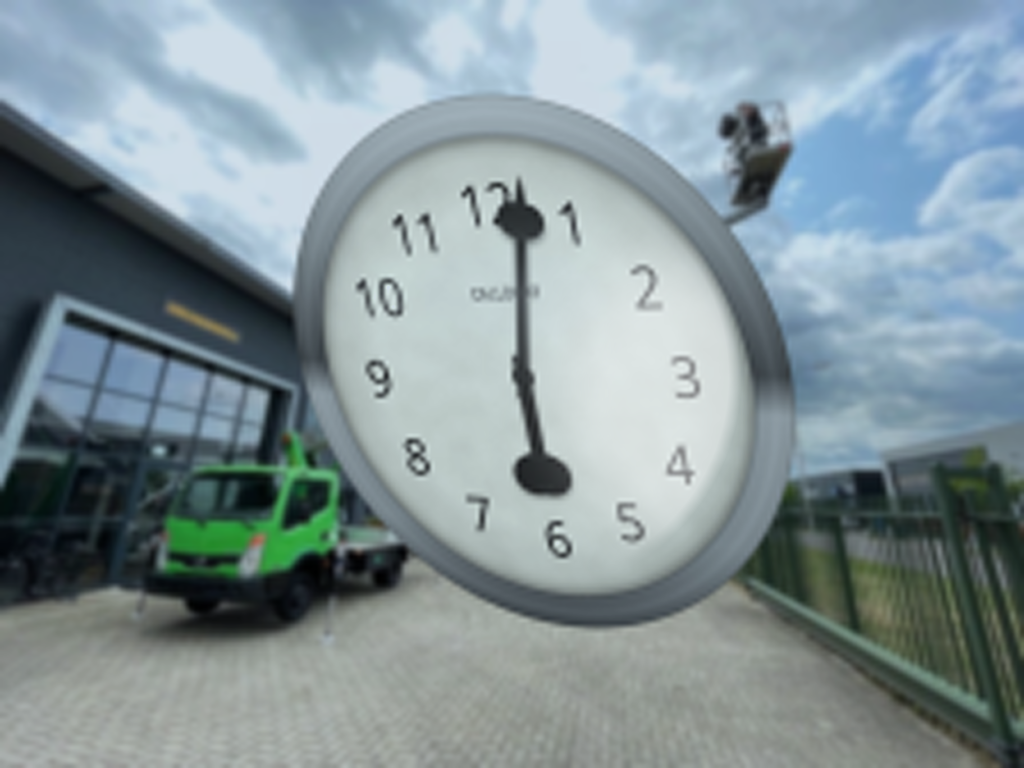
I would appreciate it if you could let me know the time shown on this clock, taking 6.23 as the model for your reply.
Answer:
6.02
